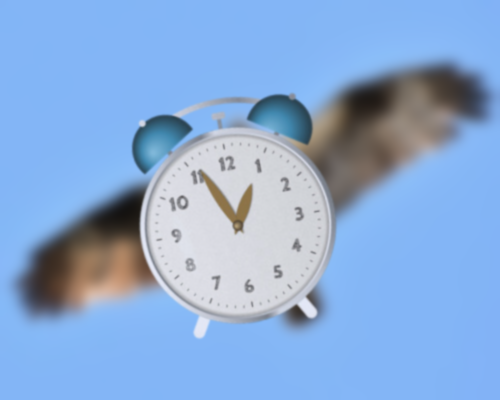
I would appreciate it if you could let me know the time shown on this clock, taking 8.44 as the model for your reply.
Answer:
12.56
